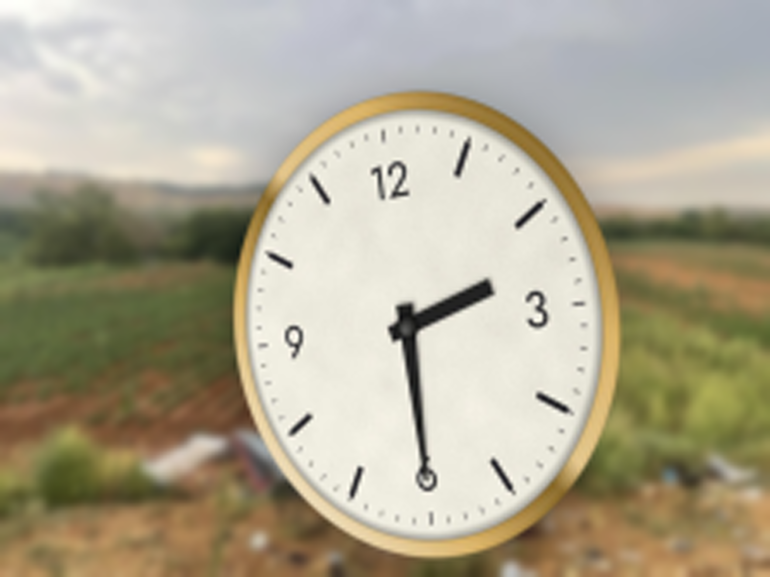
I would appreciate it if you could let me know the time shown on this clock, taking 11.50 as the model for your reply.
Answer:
2.30
